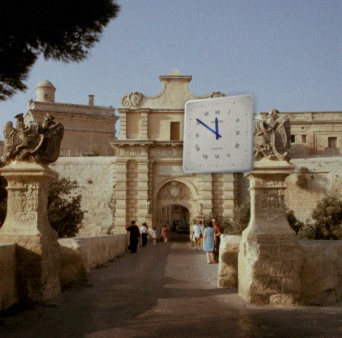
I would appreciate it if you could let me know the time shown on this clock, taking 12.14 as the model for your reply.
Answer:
11.51
